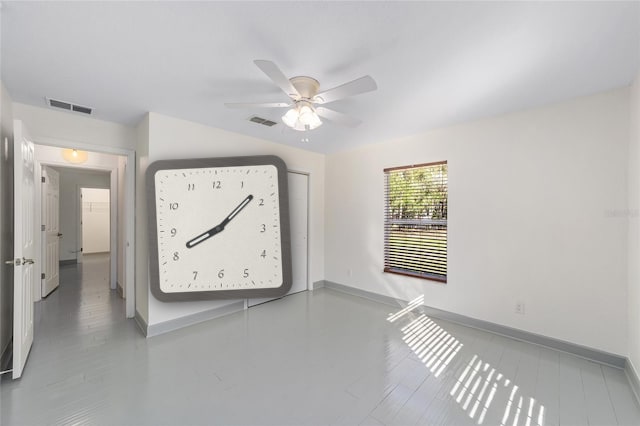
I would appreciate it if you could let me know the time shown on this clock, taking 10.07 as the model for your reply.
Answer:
8.08
